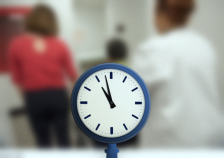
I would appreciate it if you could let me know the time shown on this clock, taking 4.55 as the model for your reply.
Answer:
10.58
